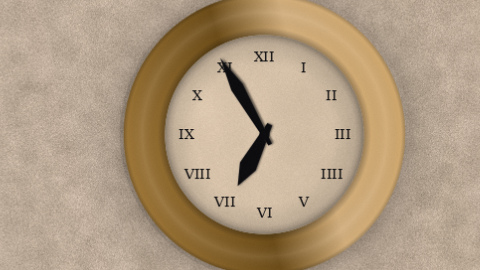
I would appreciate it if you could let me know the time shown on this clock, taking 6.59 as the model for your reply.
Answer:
6.55
